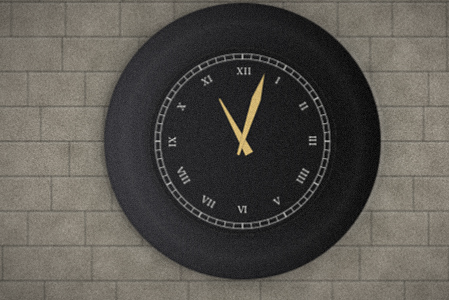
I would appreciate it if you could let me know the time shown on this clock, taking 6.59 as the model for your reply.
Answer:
11.03
